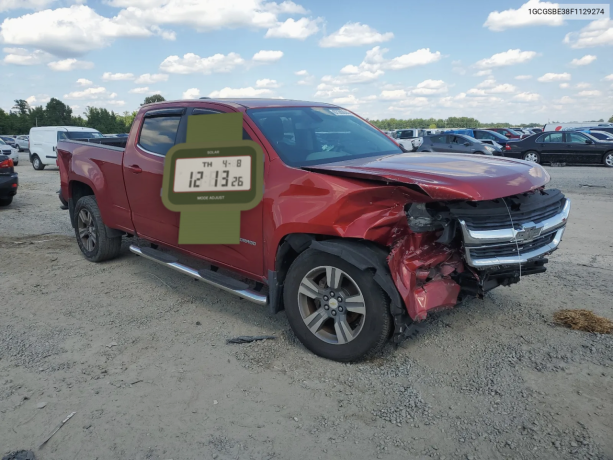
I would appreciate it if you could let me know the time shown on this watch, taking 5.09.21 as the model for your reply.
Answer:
12.13.26
